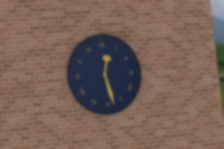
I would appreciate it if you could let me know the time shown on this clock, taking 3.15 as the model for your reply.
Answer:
12.28
